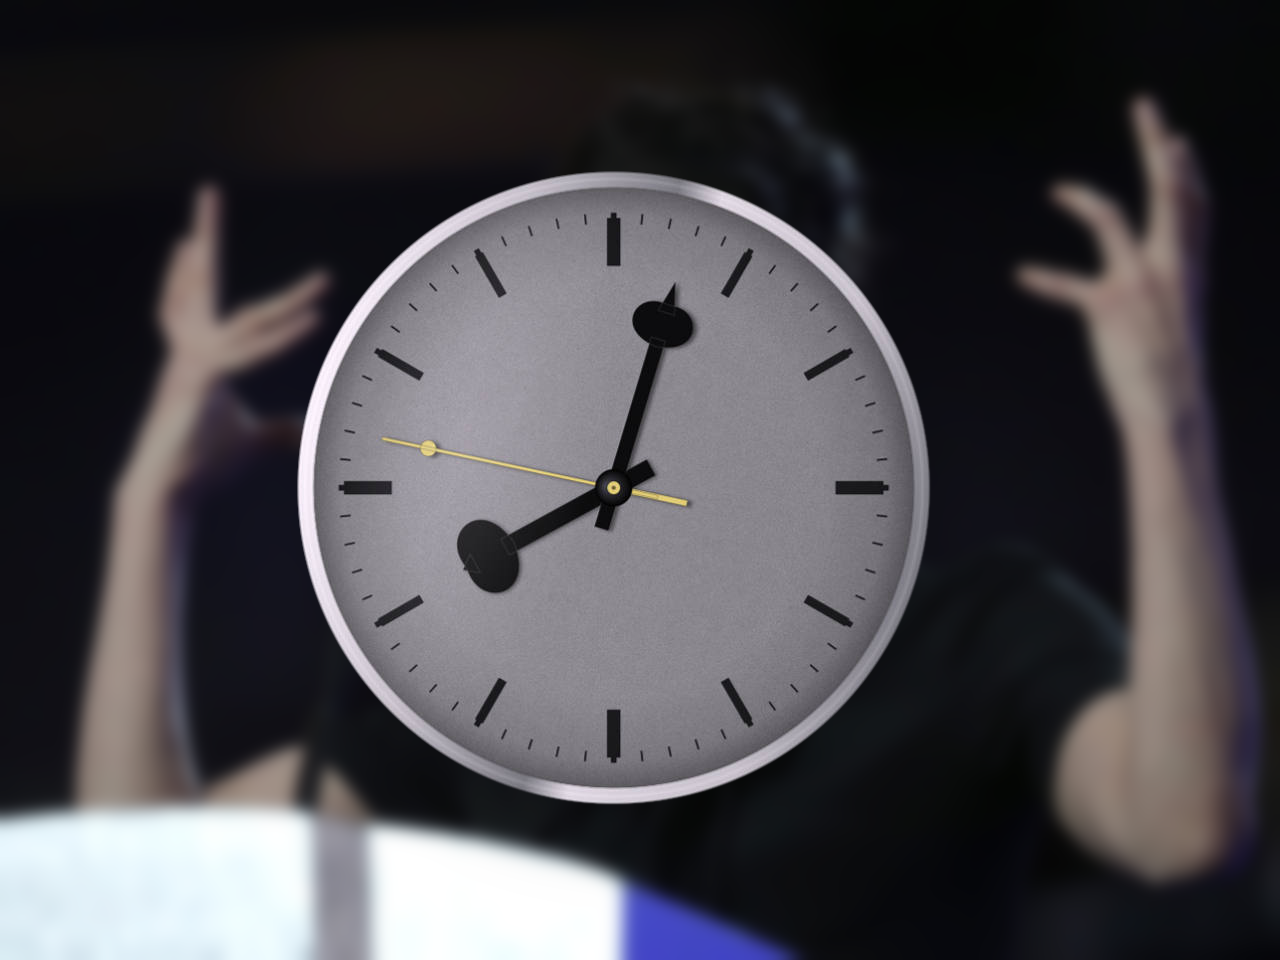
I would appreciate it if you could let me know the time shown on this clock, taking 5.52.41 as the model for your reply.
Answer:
8.02.47
